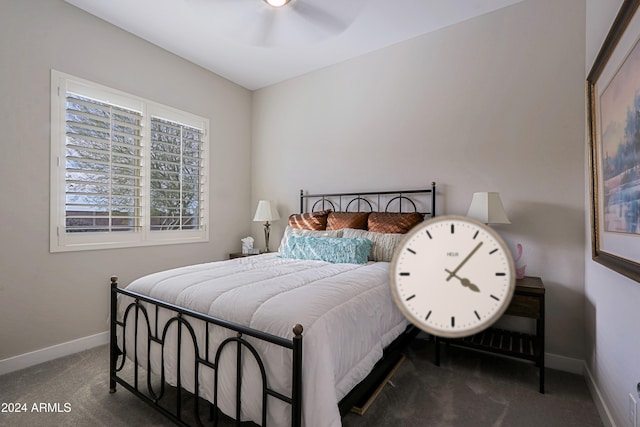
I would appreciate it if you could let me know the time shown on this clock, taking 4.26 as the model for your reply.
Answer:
4.07
